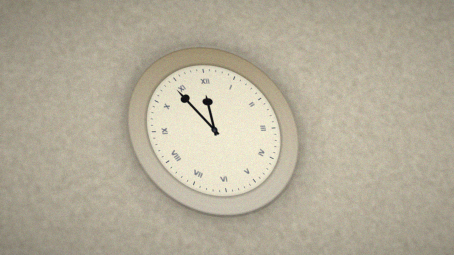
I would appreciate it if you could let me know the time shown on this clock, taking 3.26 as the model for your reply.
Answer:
11.54
